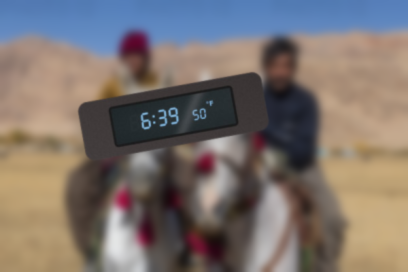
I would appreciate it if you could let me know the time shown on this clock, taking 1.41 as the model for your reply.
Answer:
6.39
